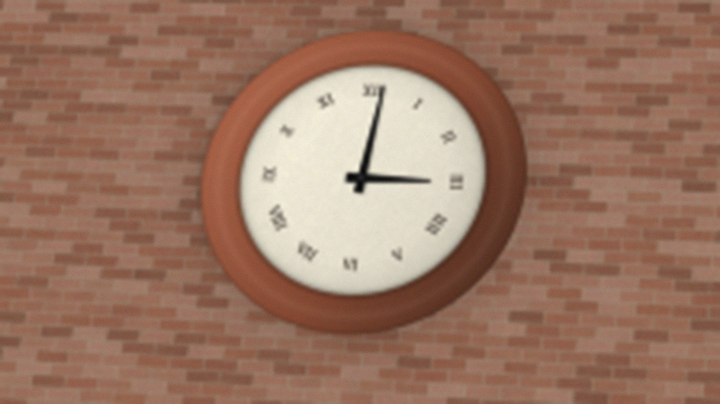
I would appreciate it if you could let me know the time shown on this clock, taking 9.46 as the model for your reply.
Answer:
3.01
